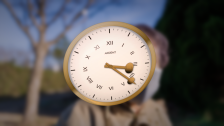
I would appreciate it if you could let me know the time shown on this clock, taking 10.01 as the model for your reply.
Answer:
3.22
